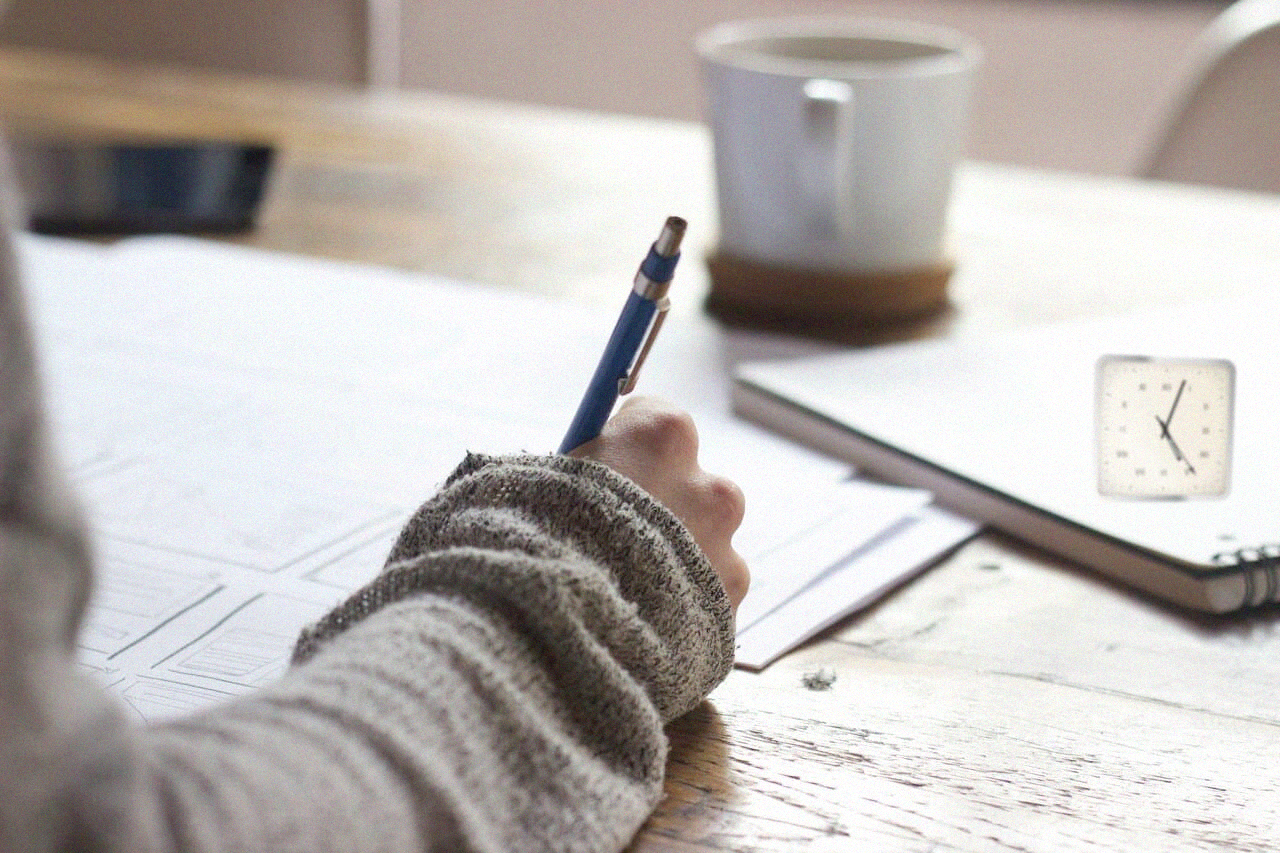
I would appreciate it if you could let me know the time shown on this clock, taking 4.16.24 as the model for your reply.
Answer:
5.03.24
